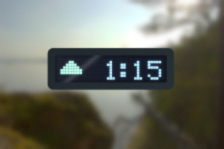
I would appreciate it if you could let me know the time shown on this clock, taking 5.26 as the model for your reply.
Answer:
1.15
